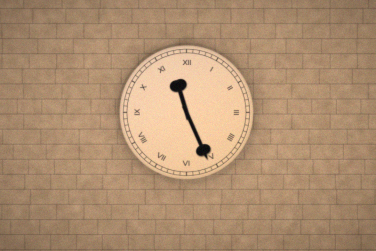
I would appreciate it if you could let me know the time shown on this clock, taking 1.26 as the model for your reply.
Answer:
11.26
